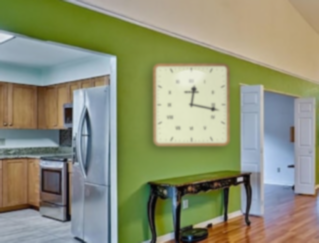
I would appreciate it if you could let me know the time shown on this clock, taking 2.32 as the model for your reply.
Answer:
12.17
